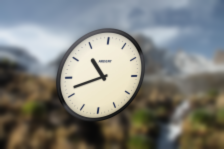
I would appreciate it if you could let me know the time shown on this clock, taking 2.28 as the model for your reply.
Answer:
10.42
